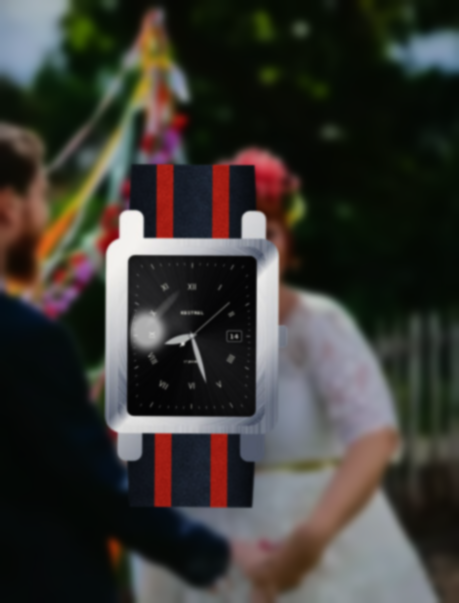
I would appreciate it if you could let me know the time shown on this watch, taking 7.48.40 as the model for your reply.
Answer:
8.27.08
